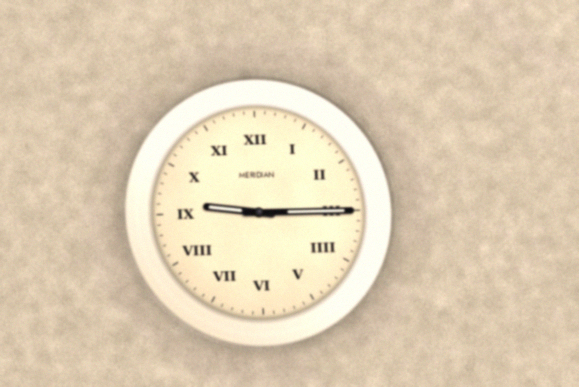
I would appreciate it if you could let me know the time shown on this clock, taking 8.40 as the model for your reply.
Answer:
9.15
